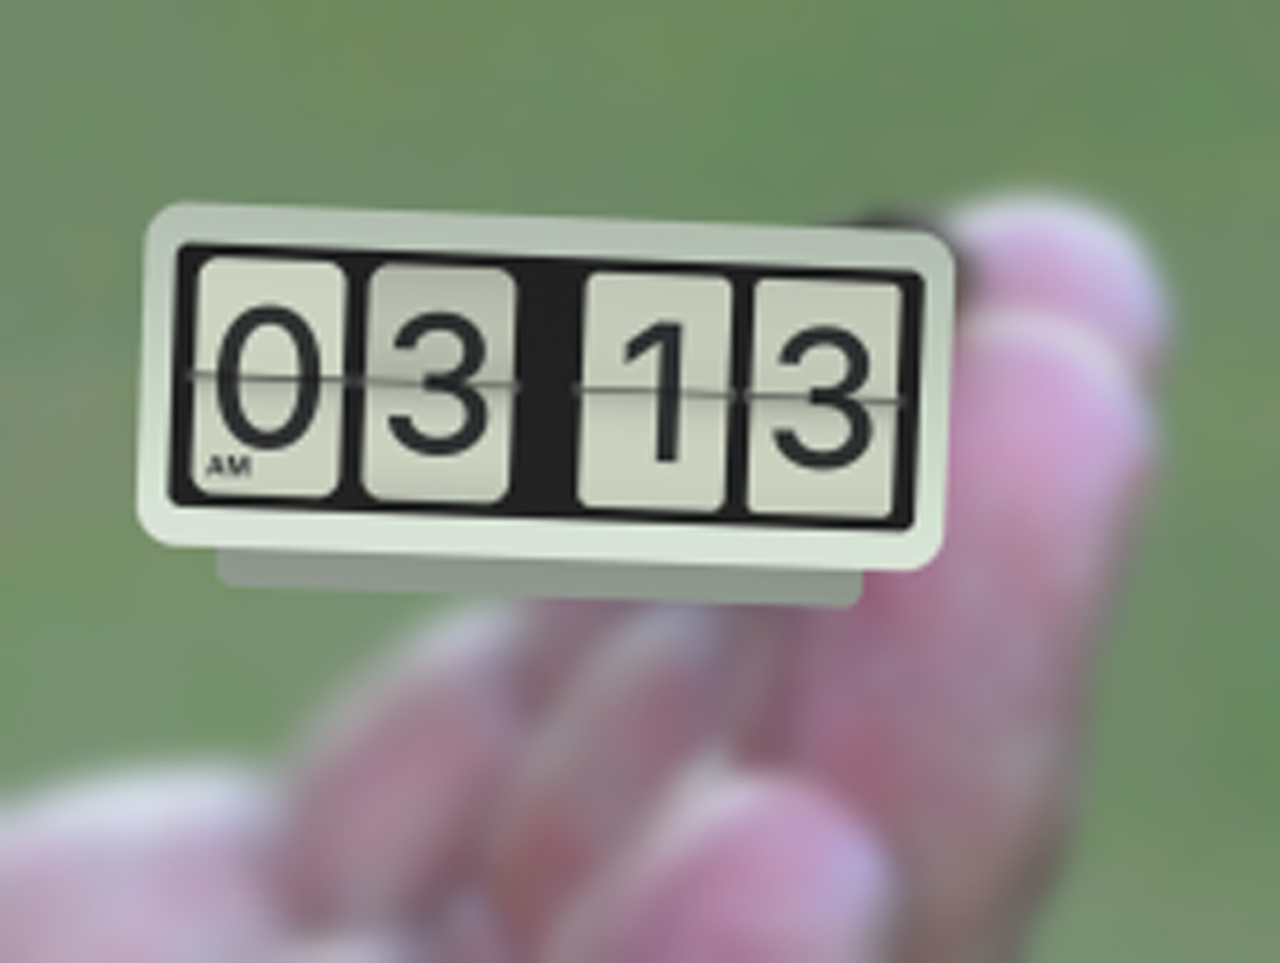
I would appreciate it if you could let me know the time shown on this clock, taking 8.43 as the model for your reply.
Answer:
3.13
